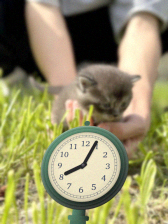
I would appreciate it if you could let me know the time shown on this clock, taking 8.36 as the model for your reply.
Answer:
8.04
